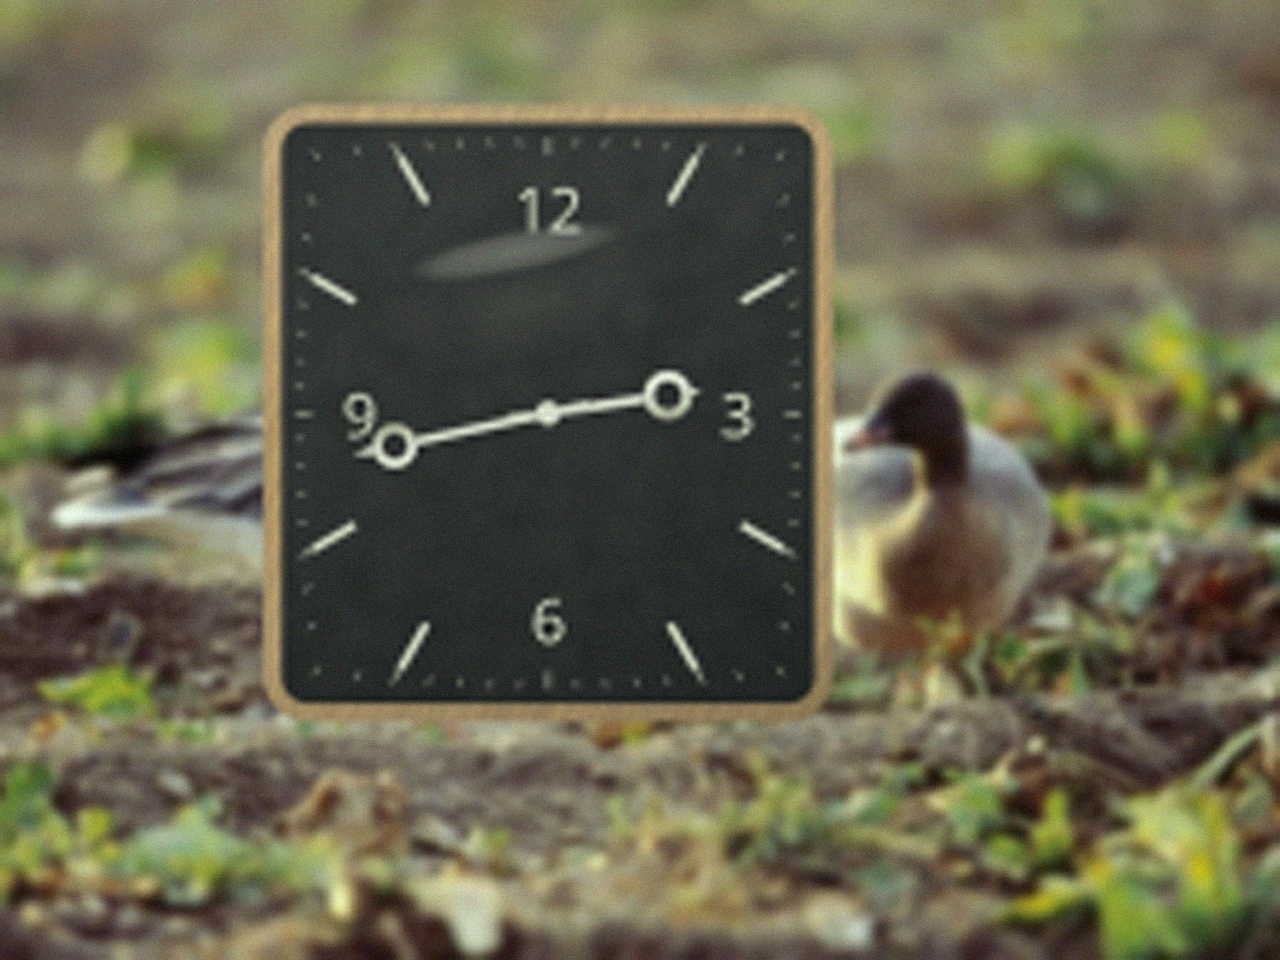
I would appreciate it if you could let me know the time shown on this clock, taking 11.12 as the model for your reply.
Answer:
2.43
